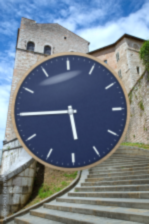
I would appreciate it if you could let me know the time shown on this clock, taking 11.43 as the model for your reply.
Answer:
5.45
